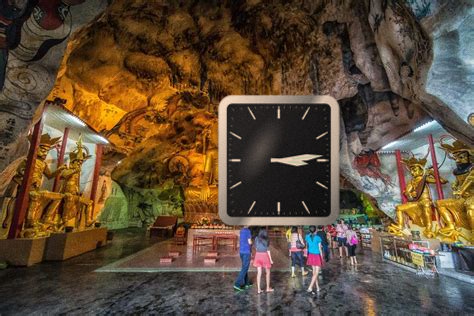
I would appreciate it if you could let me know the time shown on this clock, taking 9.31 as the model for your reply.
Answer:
3.14
